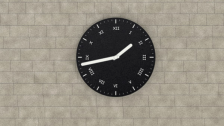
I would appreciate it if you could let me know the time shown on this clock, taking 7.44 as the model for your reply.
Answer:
1.43
